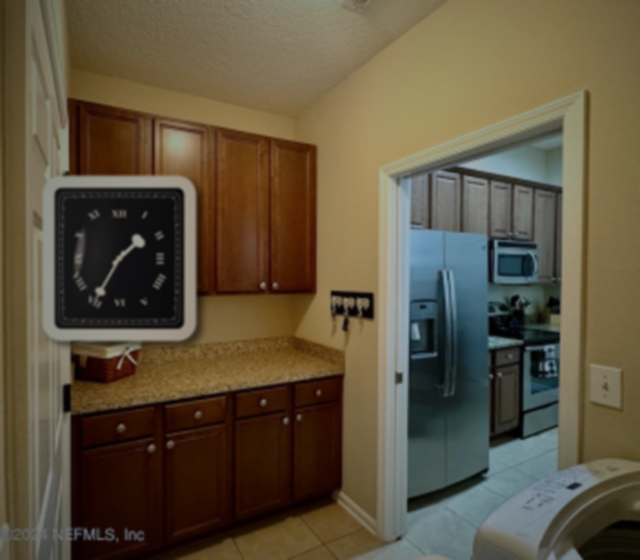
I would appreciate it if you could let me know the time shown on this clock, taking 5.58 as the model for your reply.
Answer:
1.35
